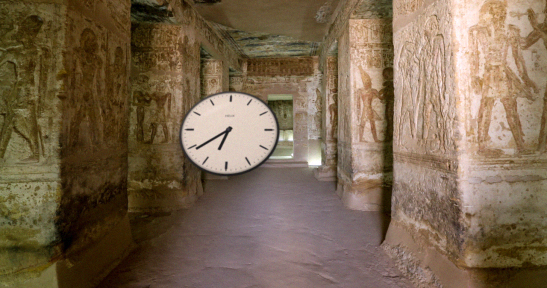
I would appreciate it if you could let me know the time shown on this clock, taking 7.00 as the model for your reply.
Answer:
6.39
